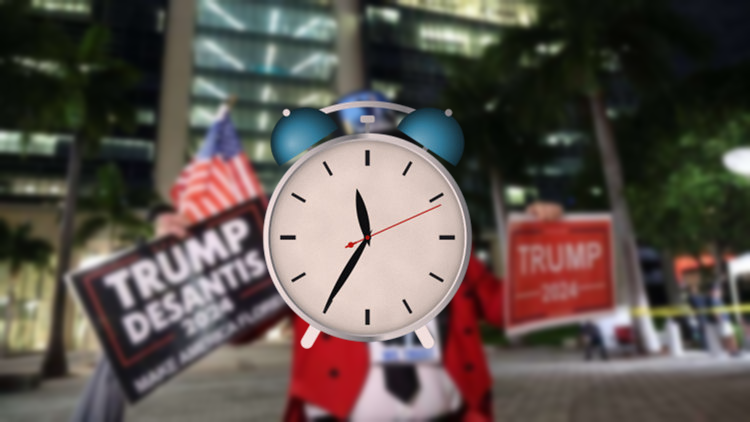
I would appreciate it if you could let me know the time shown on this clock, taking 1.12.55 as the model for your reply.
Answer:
11.35.11
